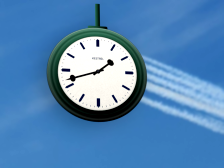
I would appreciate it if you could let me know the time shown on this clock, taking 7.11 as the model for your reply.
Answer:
1.42
